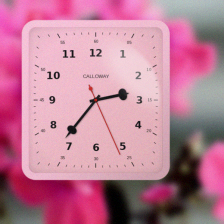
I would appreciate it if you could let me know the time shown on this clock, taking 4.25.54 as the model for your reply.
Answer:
2.36.26
